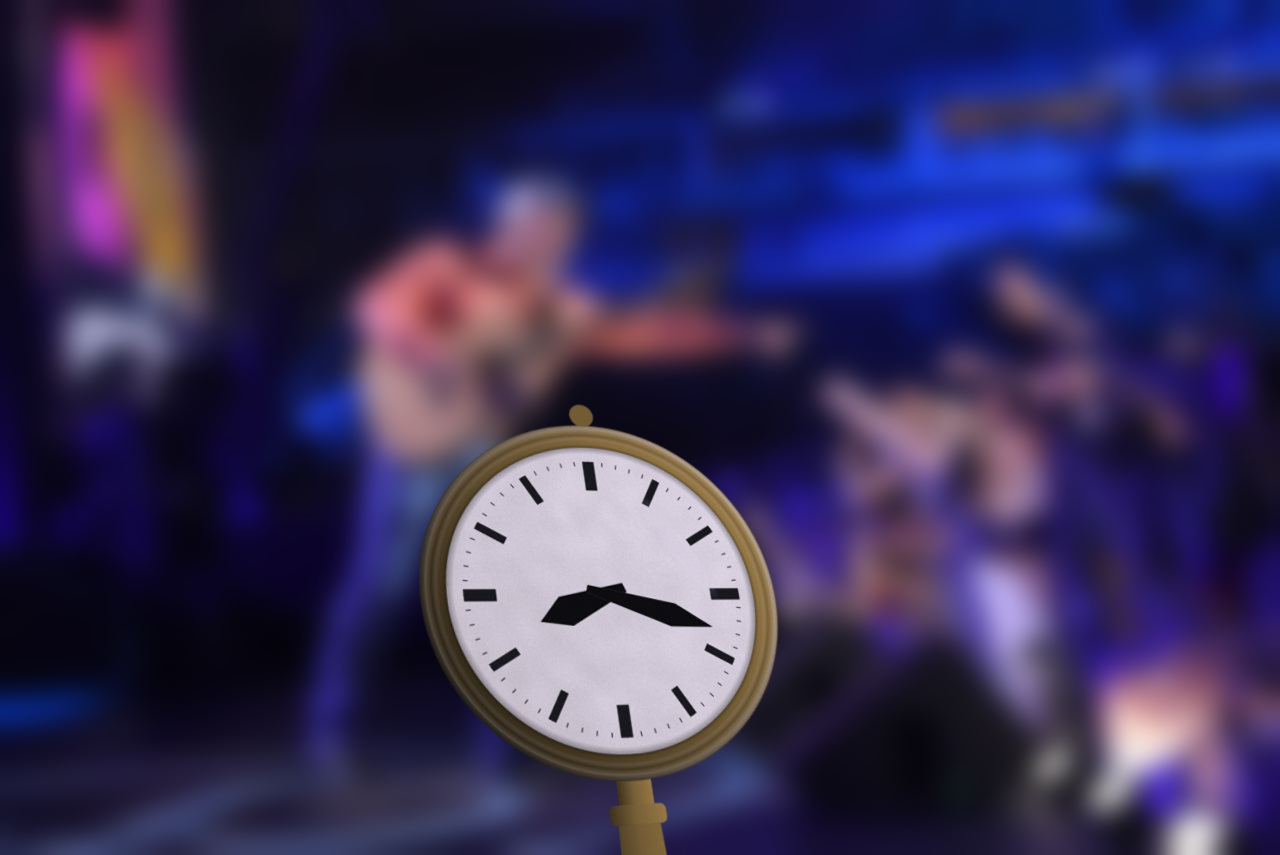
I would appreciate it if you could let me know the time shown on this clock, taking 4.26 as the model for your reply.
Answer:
8.18
